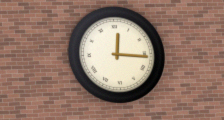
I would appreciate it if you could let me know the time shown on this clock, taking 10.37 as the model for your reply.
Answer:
12.16
